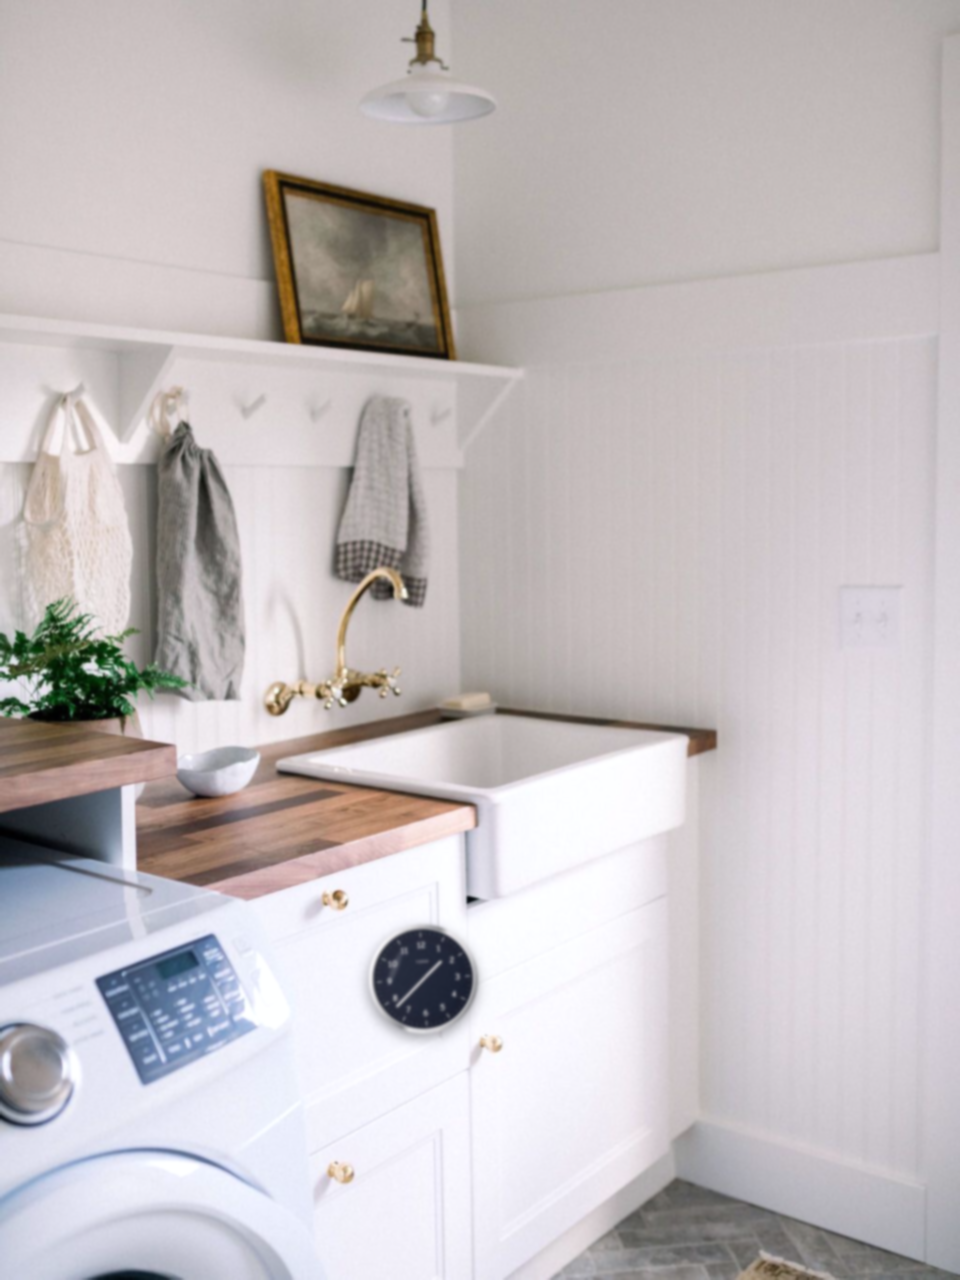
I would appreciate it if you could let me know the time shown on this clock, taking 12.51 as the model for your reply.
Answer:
1.38
